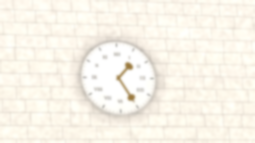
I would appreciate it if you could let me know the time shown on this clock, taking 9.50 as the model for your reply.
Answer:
1.25
